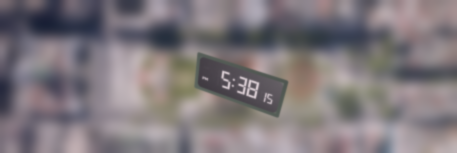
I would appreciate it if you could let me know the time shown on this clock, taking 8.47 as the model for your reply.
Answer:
5.38
